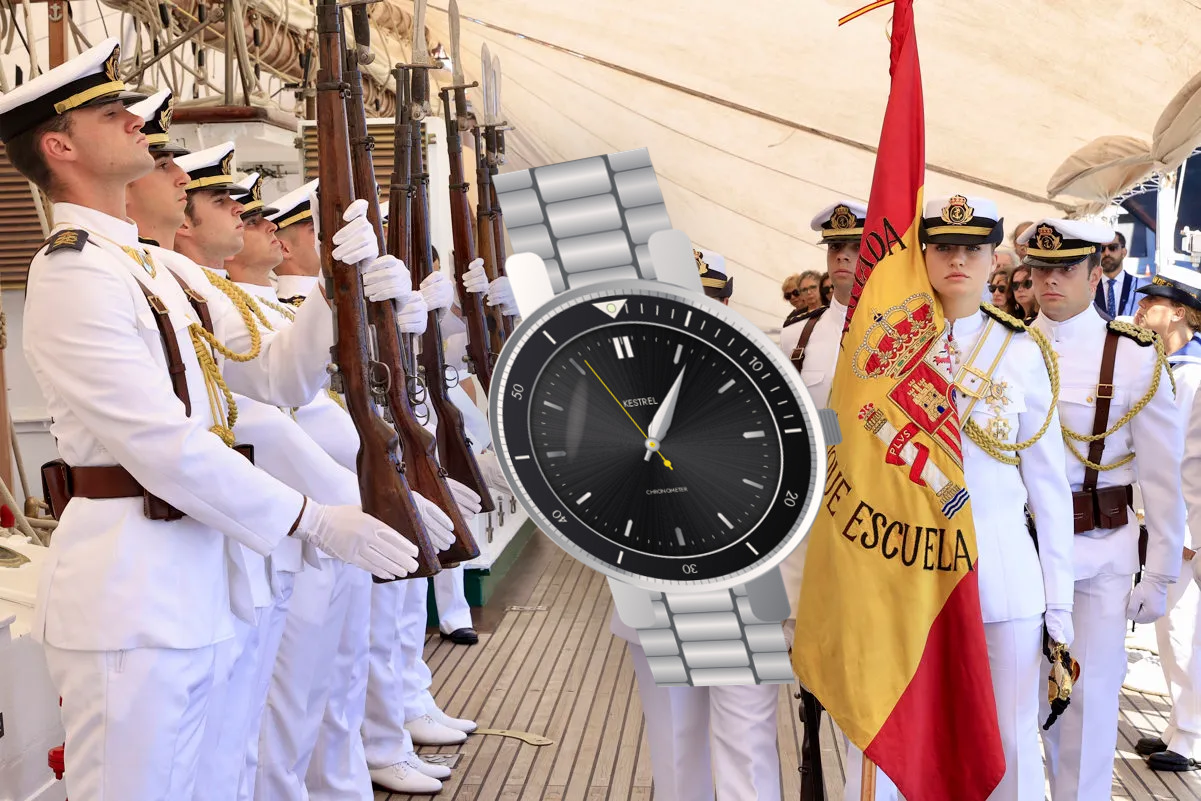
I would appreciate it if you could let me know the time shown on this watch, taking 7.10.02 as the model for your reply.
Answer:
1.05.56
